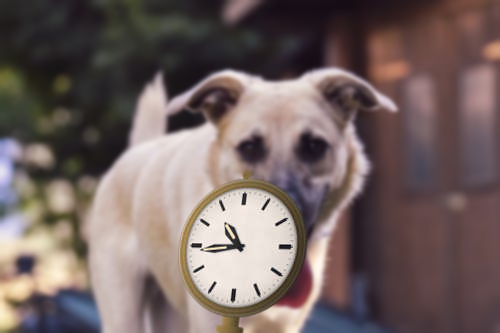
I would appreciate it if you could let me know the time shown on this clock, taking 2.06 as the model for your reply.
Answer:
10.44
